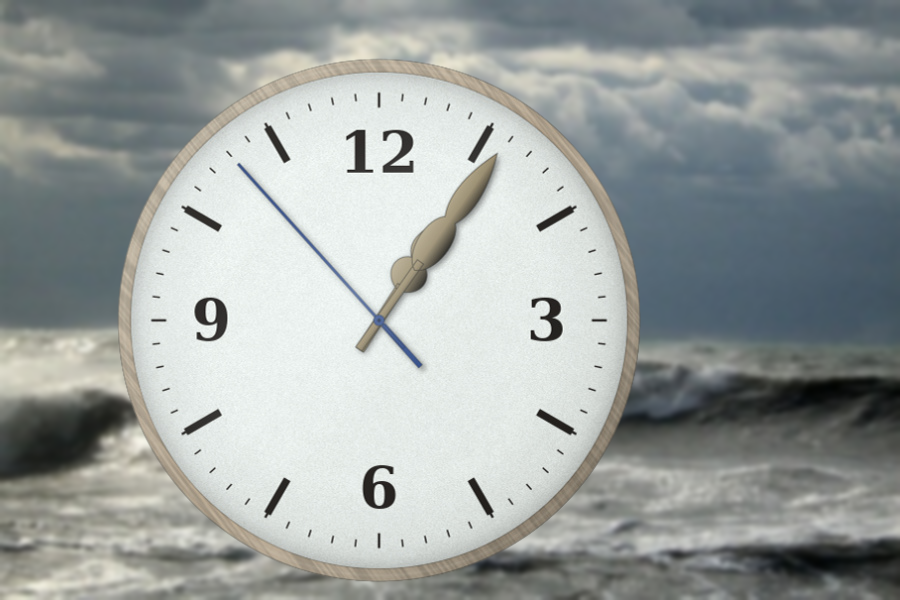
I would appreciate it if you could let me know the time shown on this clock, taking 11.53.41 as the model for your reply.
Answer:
1.05.53
